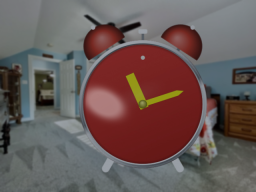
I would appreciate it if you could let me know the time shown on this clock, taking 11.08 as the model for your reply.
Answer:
11.12
